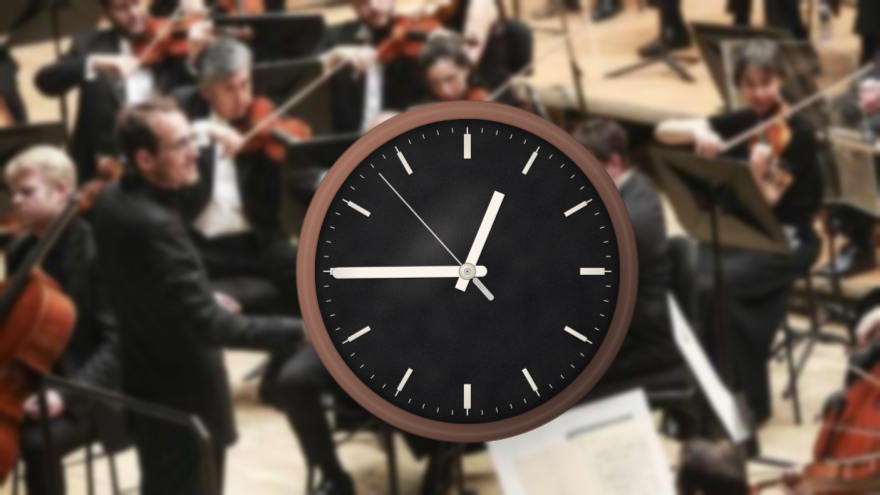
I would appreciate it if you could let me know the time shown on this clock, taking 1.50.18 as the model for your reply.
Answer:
12.44.53
